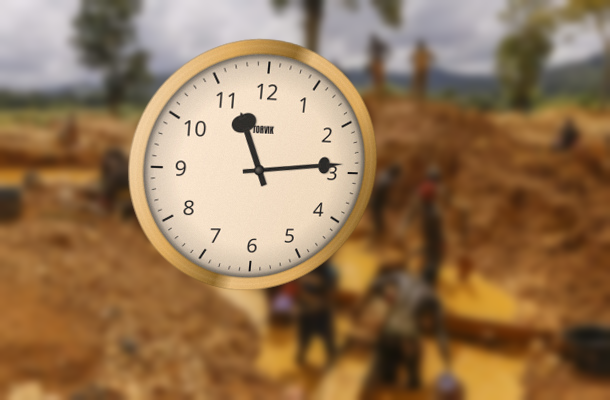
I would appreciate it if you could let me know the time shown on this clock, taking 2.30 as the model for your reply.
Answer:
11.14
